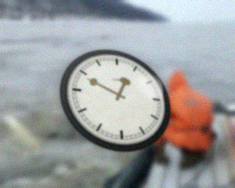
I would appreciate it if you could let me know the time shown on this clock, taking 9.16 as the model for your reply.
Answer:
12.49
